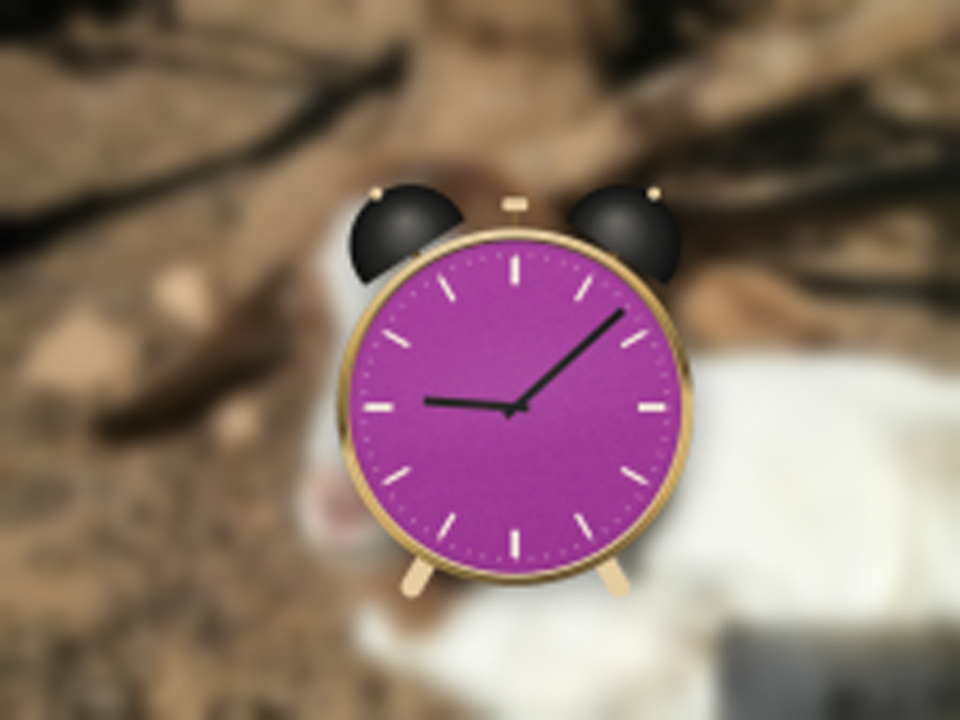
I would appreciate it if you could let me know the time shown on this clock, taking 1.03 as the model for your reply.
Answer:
9.08
